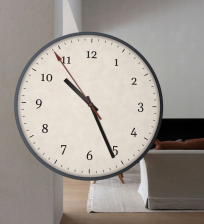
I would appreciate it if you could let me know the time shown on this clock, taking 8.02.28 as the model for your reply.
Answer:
10.25.54
